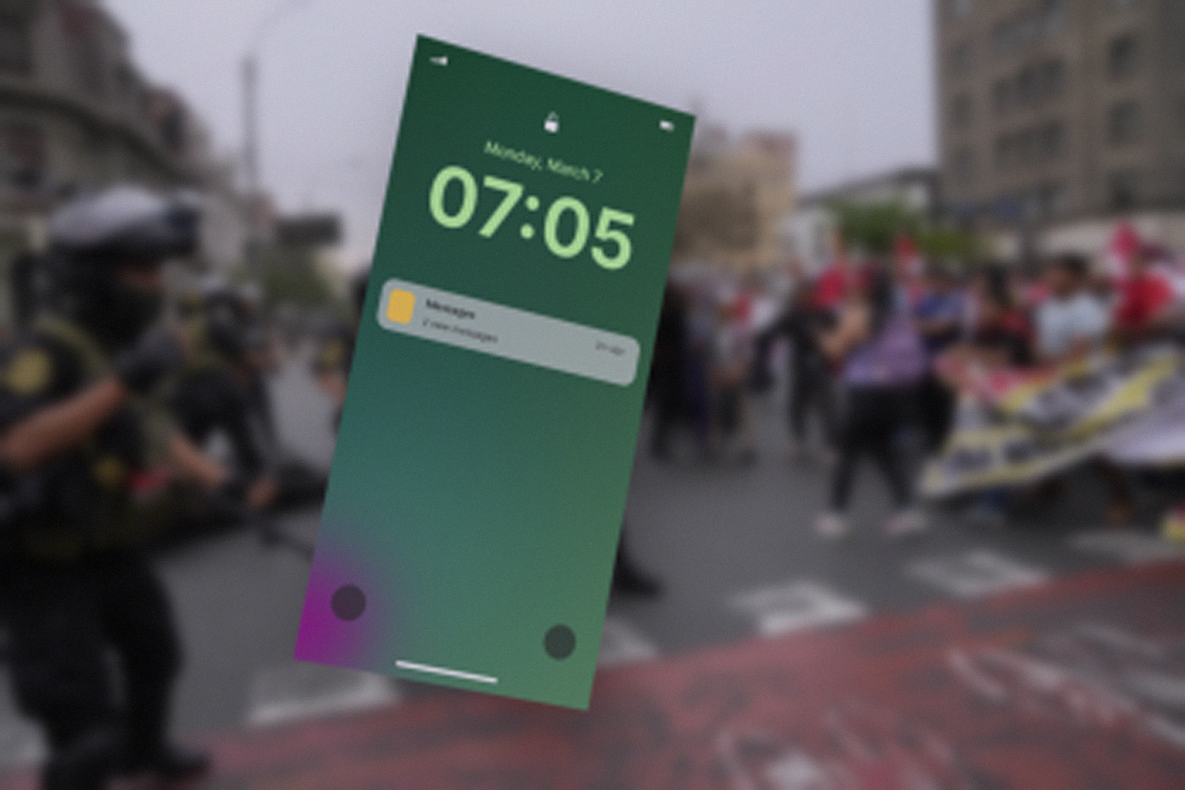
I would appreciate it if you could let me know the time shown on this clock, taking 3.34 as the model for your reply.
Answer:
7.05
